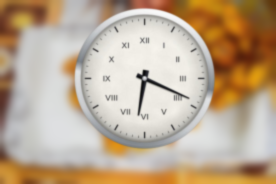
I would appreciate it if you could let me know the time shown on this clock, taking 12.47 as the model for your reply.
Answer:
6.19
